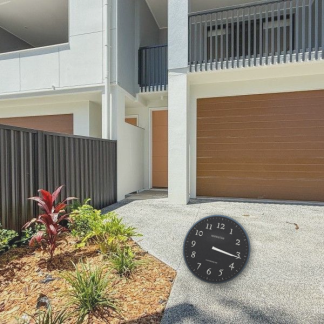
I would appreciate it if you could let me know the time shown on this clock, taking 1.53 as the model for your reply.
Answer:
3.16
